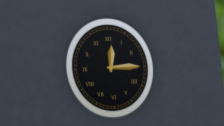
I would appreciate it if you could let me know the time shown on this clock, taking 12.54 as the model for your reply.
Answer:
12.15
